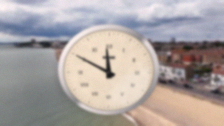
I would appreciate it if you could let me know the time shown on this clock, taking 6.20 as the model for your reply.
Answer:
11.50
